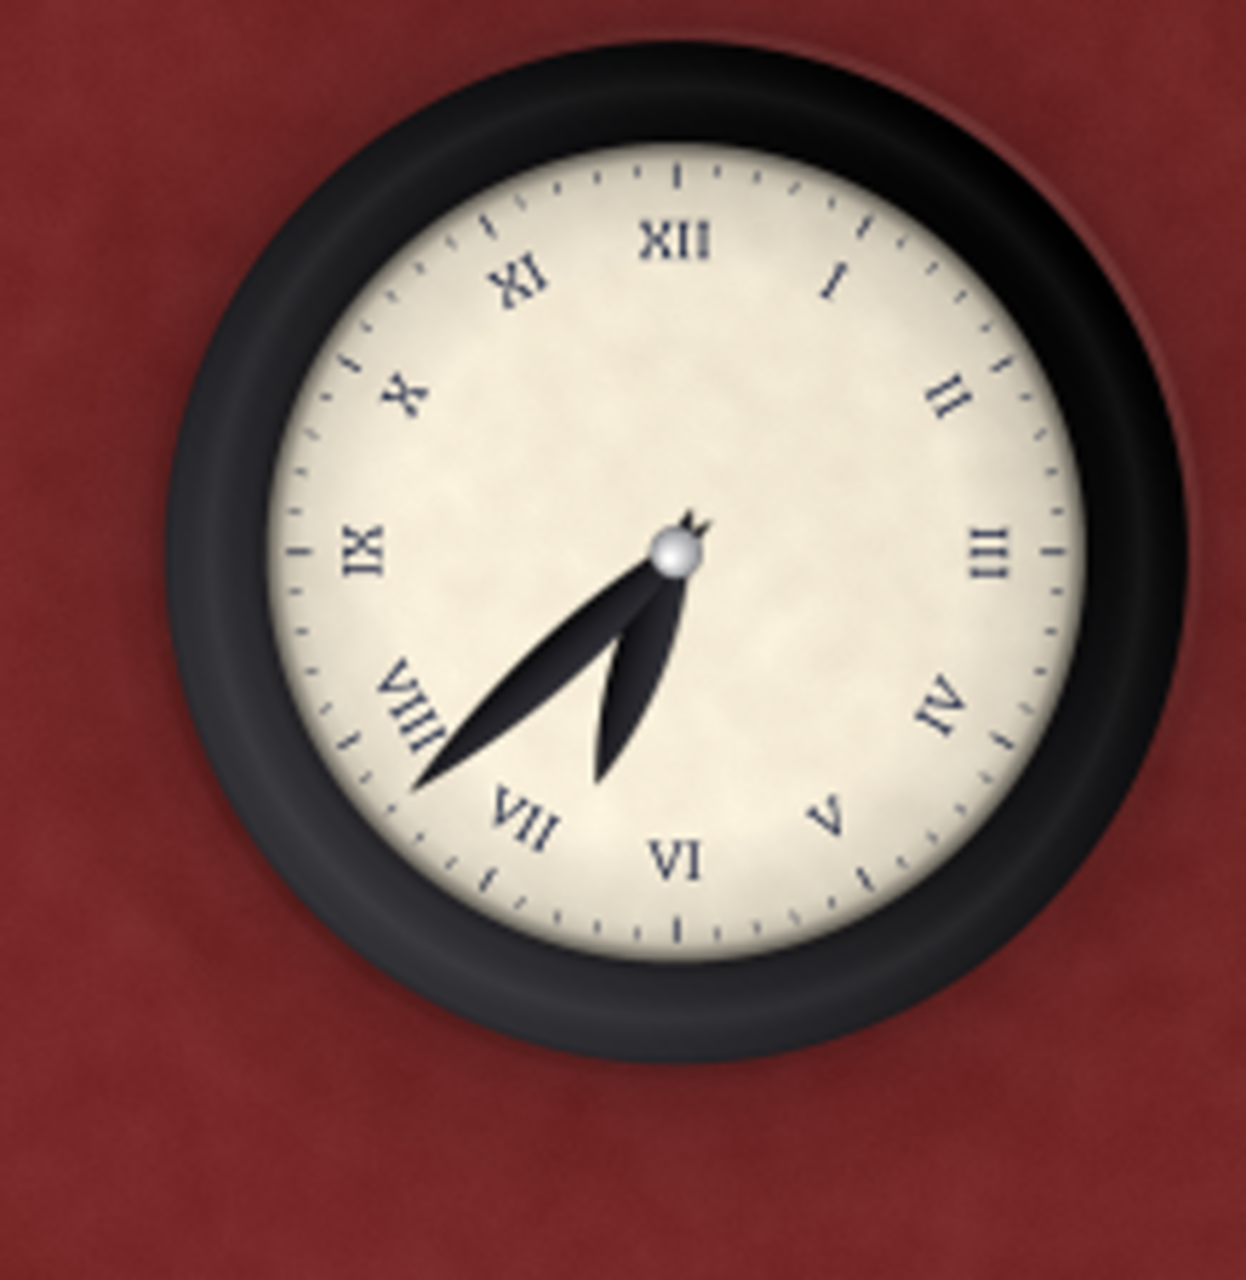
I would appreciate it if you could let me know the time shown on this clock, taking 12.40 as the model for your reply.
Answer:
6.38
